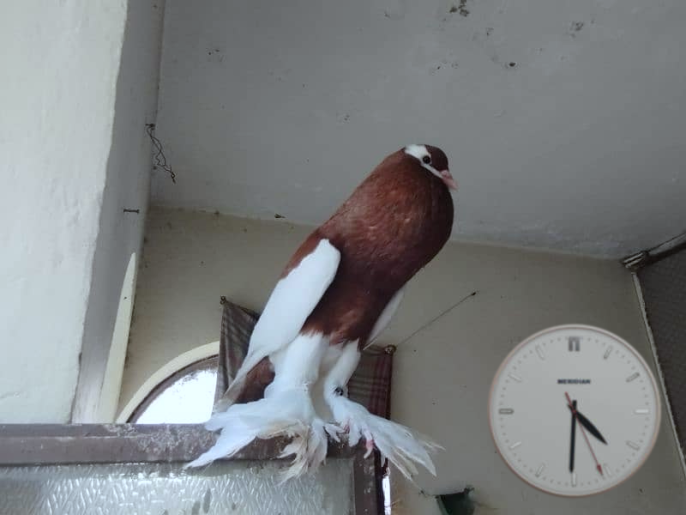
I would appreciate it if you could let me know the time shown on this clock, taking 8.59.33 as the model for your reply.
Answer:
4.30.26
